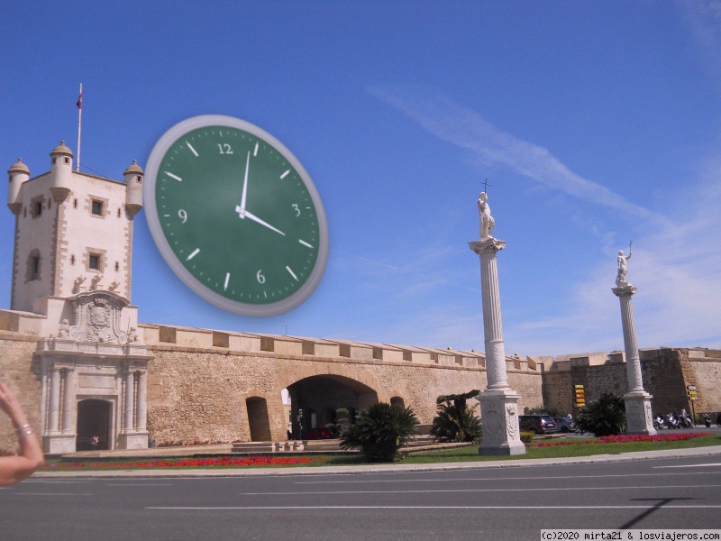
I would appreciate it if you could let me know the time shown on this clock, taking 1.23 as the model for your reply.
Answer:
4.04
